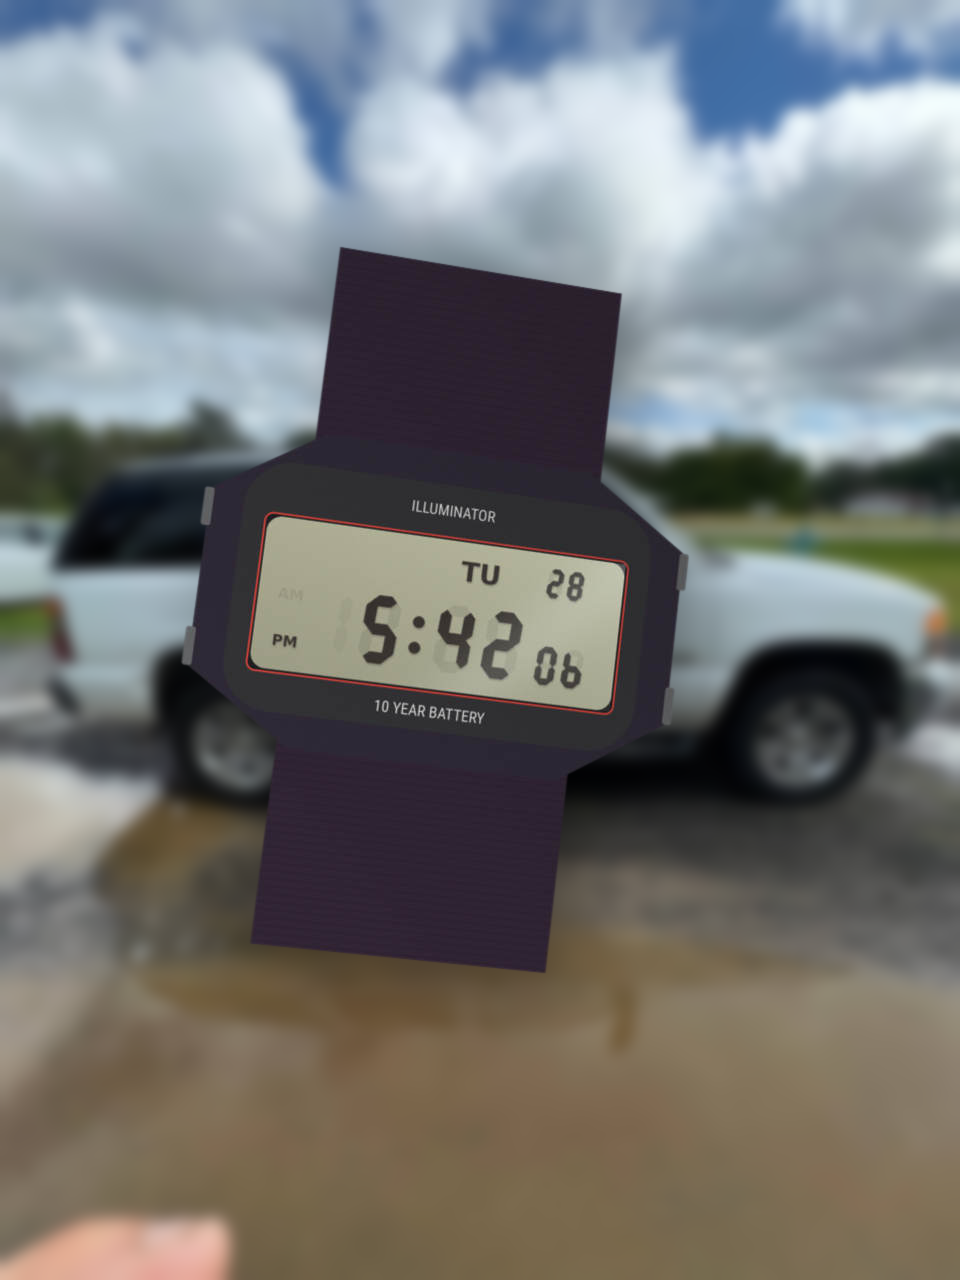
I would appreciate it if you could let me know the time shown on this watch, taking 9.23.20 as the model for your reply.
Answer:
5.42.06
